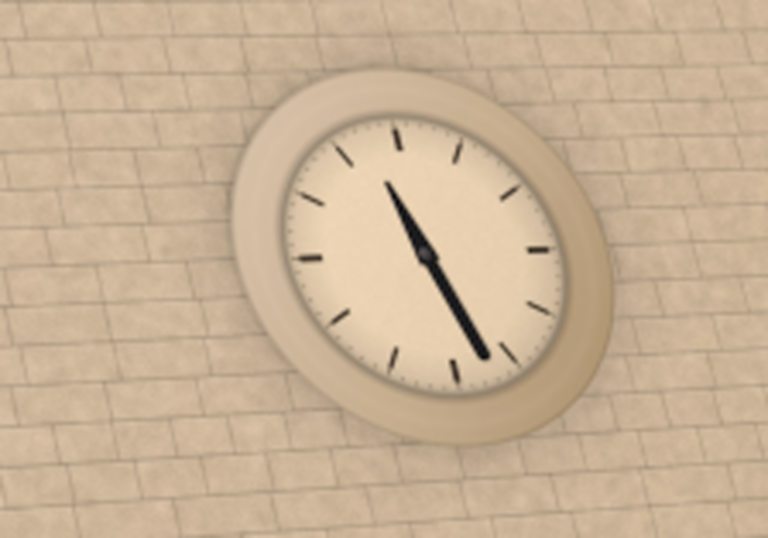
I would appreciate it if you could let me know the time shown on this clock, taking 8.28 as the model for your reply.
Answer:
11.27
